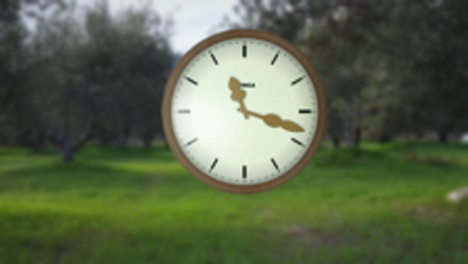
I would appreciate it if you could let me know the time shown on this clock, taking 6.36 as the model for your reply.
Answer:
11.18
